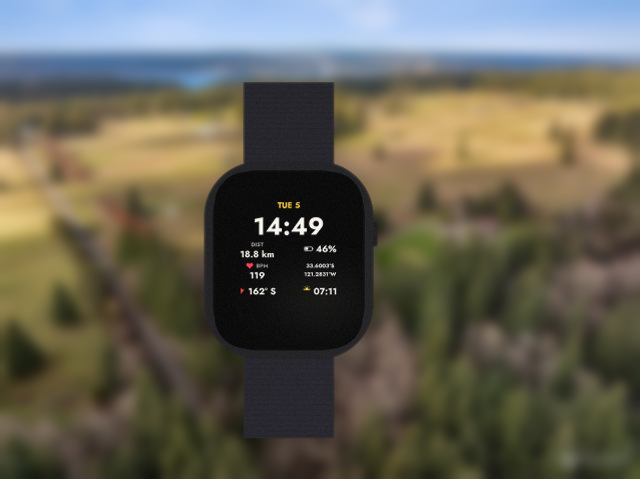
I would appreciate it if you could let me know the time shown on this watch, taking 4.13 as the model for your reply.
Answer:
14.49
